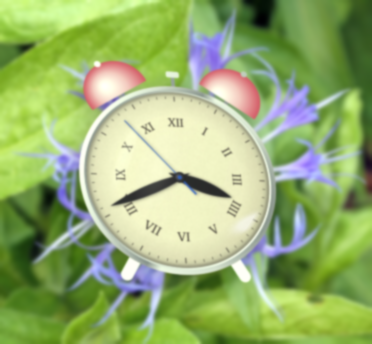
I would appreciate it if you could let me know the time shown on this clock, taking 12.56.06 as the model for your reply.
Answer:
3.40.53
